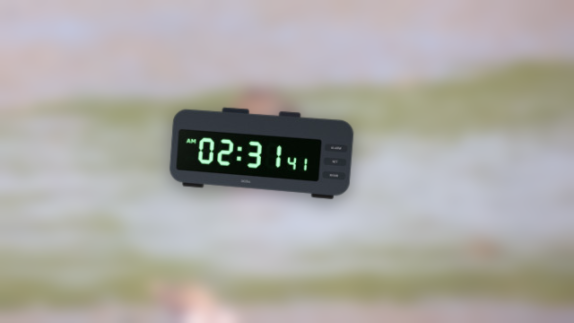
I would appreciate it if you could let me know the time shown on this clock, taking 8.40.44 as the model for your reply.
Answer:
2.31.41
